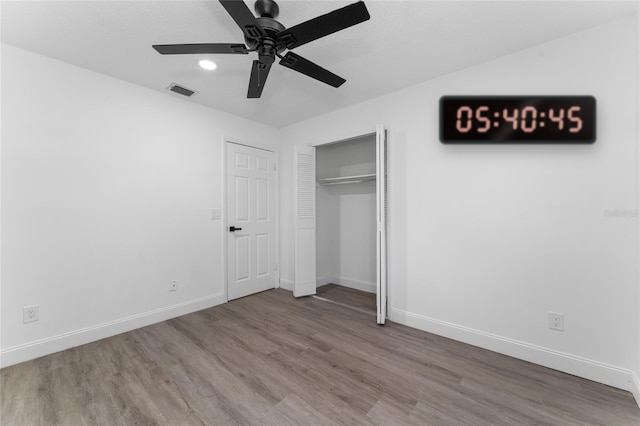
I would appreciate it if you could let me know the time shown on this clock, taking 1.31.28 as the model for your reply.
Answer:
5.40.45
